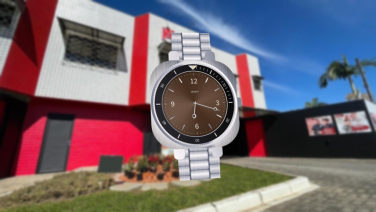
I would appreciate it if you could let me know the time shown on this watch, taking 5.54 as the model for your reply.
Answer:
6.18
